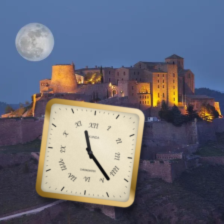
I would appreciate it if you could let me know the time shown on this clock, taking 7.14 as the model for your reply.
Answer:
11.23
